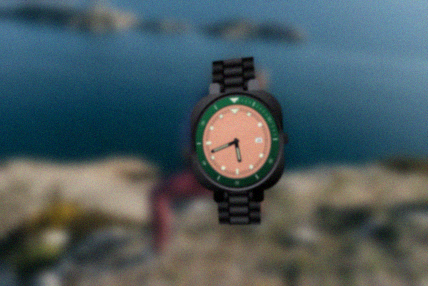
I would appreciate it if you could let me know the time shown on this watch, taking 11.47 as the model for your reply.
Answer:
5.42
